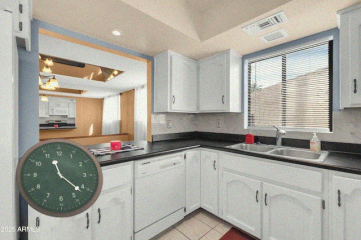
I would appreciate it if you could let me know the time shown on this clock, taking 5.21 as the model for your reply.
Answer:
11.22
